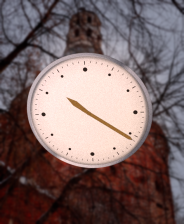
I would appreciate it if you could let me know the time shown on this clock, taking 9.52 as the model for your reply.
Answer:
10.21
